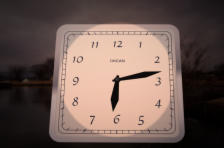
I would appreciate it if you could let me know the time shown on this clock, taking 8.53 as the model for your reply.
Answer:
6.13
